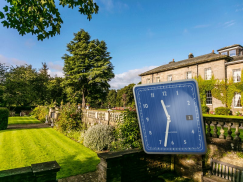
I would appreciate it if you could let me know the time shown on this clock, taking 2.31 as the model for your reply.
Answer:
11.33
